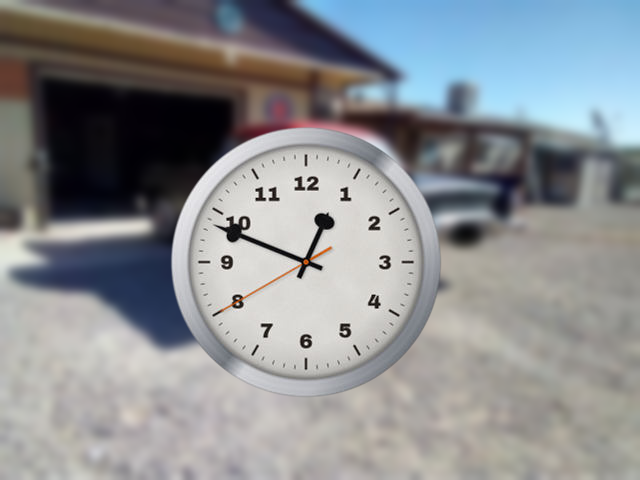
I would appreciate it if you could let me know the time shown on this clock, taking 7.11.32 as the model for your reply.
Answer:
12.48.40
